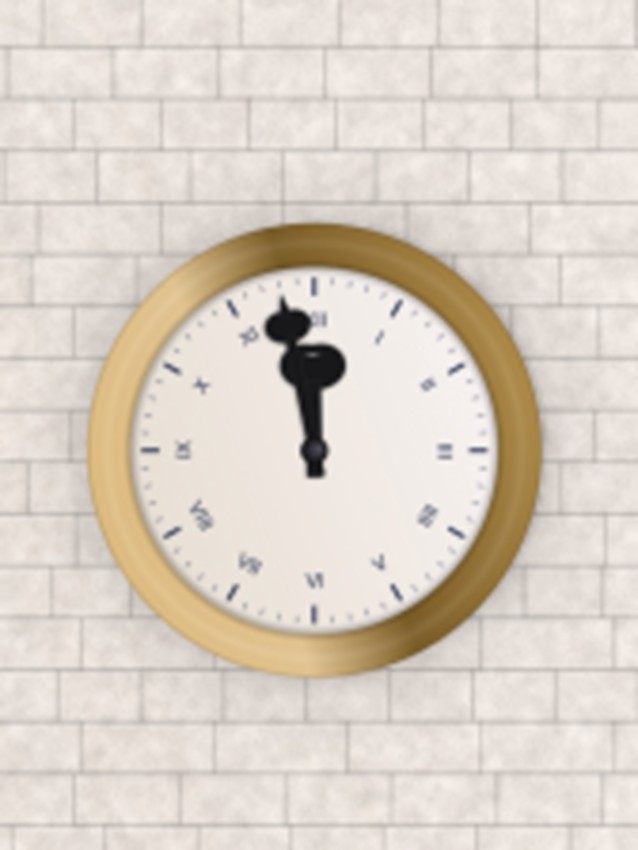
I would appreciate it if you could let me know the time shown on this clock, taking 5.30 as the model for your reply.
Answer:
11.58
